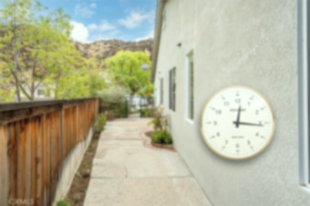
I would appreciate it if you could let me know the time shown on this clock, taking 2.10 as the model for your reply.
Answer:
12.16
